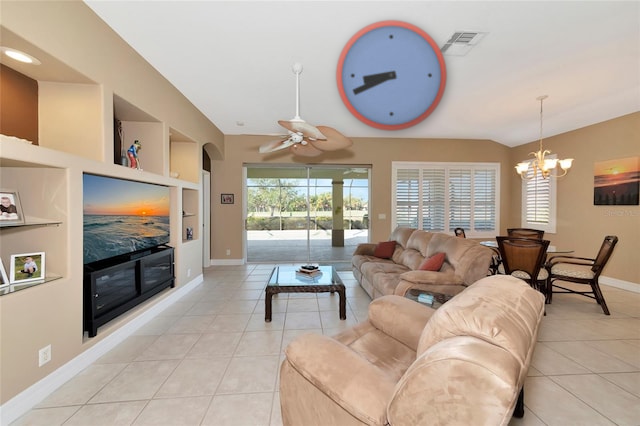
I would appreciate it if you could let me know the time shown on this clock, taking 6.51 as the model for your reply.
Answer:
8.41
